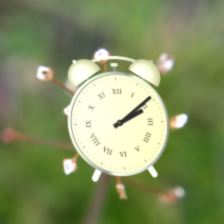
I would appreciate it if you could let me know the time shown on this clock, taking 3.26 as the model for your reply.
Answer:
2.09
